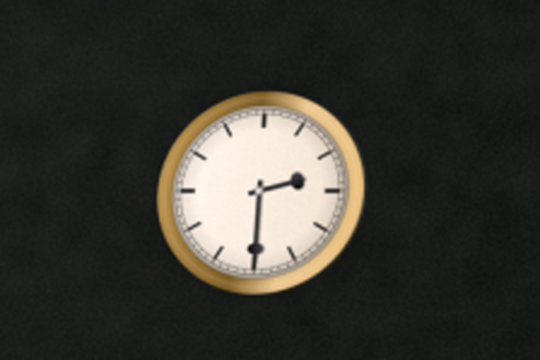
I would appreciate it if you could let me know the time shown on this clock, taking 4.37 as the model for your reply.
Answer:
2.30
